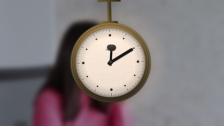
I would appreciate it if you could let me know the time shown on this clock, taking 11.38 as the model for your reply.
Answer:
12.10
